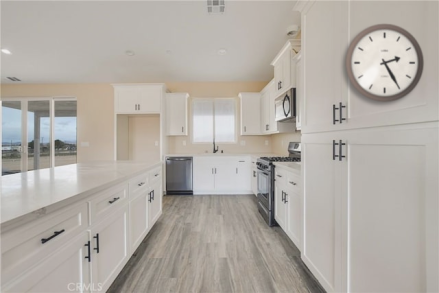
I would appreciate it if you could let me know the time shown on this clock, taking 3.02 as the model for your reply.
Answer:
2.25
